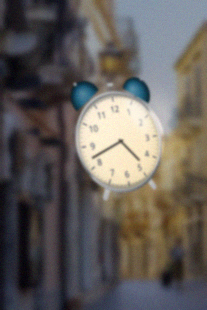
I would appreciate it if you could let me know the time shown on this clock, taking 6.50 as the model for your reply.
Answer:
4.42
